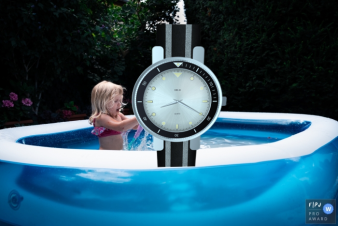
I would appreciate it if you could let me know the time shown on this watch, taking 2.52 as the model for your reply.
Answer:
8.20
